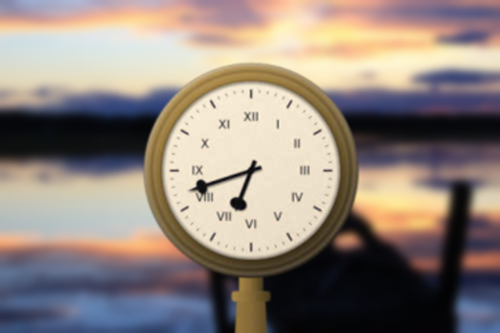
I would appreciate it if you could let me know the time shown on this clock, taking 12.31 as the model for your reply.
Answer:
6.42
